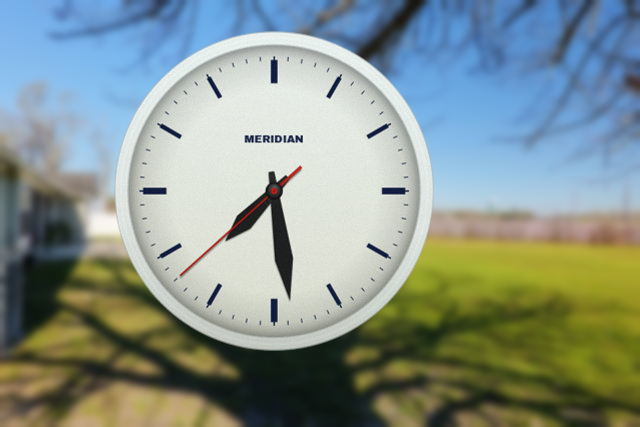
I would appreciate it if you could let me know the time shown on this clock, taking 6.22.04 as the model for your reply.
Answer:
7.28.38
